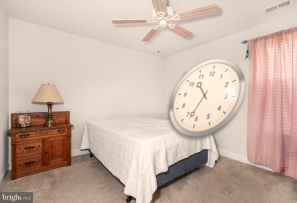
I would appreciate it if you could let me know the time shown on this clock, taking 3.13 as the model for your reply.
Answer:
10.33
